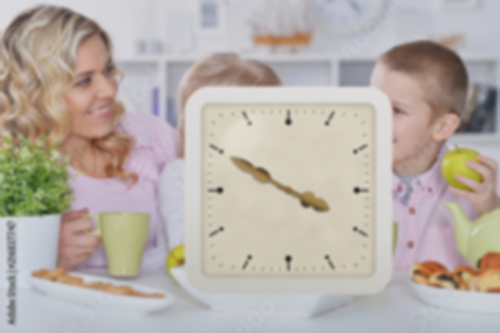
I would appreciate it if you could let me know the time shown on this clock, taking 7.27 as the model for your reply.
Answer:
3.50
